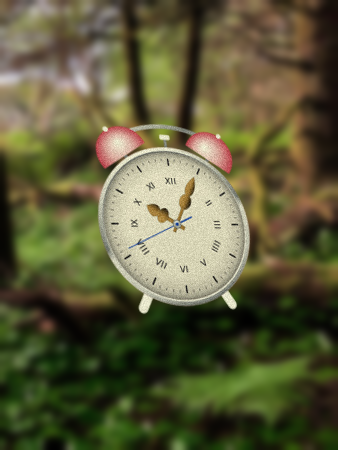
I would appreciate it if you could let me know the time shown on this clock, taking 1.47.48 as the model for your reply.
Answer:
10.04.41
